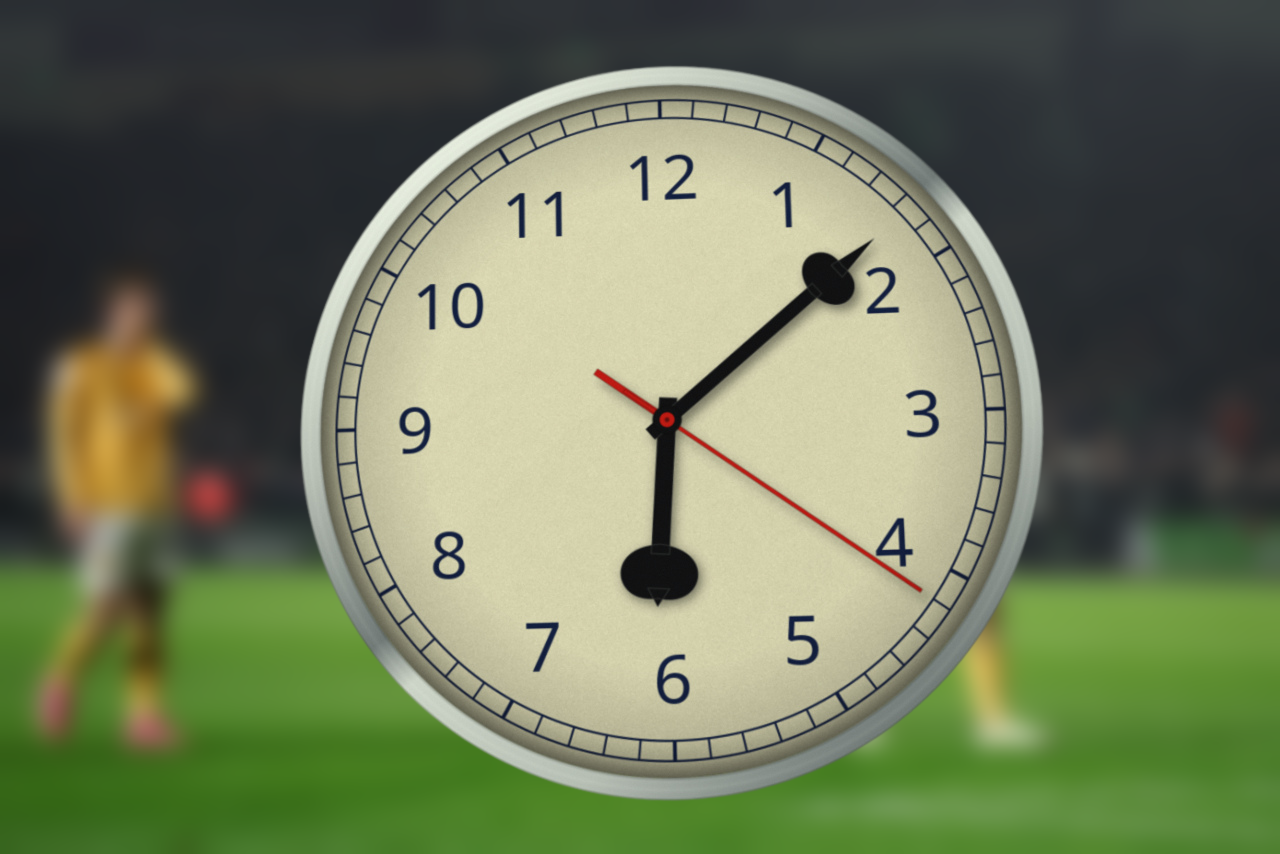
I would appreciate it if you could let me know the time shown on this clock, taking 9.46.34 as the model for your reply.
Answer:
6.08.21
